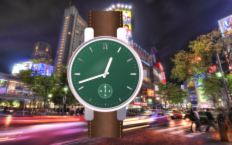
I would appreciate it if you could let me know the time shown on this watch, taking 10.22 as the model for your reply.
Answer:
12.42
